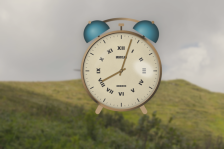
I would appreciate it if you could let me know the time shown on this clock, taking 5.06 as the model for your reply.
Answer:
8.03
